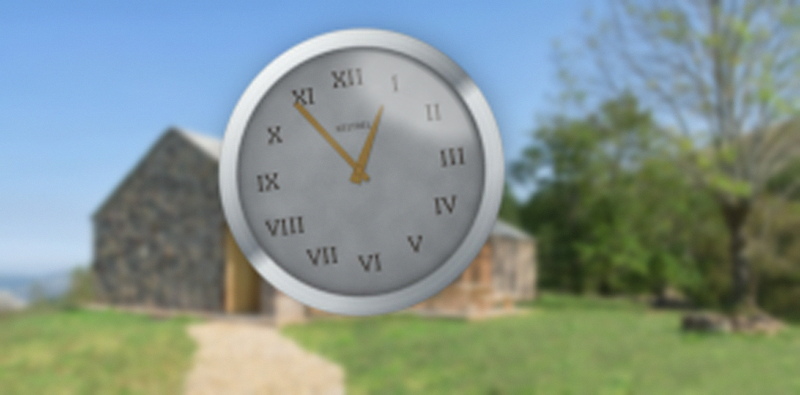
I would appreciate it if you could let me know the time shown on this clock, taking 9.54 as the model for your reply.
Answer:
12.54
